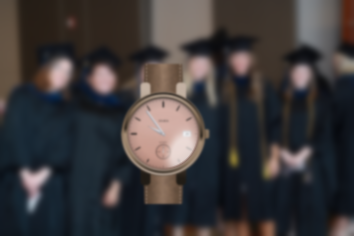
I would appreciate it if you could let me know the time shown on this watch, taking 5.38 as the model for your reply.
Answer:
9.54
